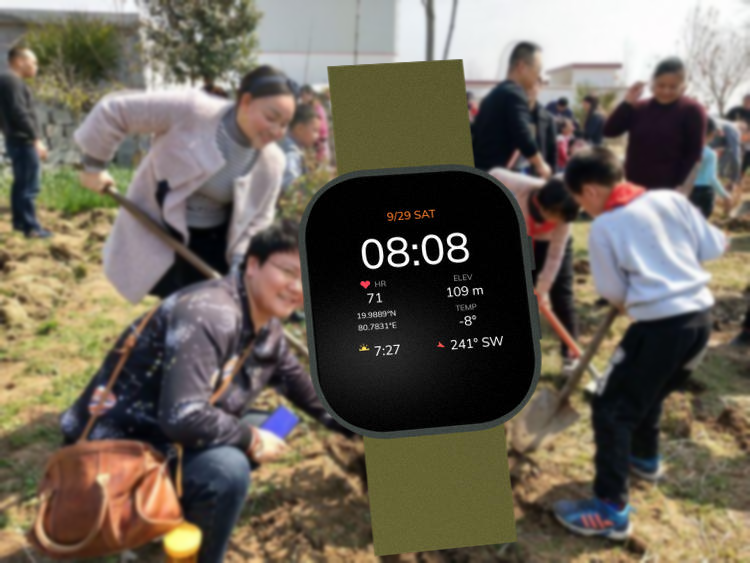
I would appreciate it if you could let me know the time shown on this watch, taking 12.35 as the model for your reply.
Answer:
8.08
